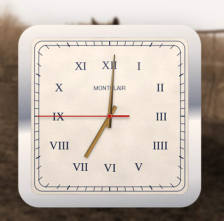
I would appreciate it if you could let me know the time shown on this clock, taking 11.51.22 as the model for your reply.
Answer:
7.00.45
